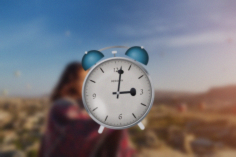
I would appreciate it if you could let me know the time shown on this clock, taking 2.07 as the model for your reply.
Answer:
3.02
